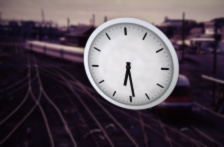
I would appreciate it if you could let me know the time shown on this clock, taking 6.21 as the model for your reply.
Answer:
6.29
